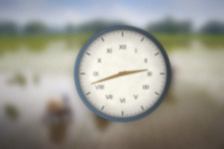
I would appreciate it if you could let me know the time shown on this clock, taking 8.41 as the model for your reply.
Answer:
2.42
